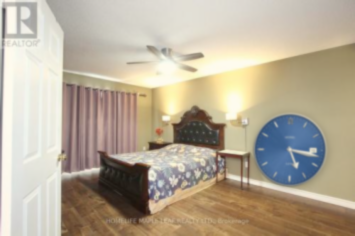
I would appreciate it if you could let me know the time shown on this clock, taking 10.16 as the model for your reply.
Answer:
5.17
